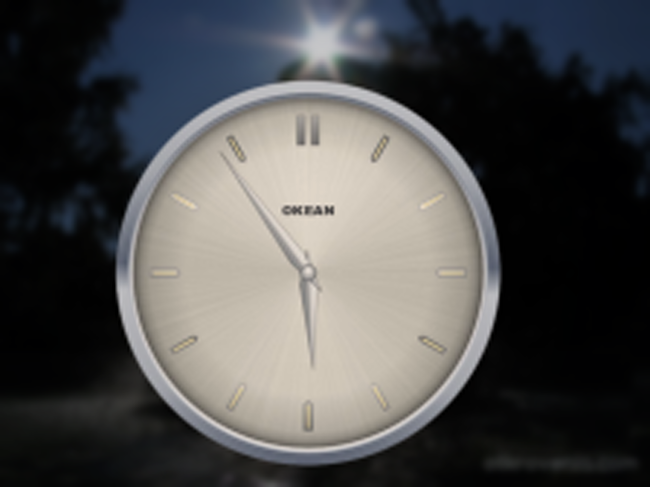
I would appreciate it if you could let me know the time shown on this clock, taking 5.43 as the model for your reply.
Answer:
5.54
